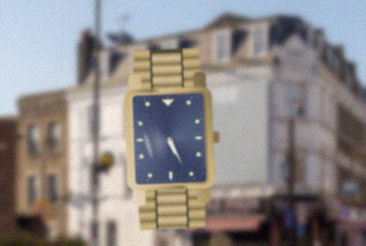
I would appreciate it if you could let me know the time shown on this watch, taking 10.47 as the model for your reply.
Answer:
5.26
